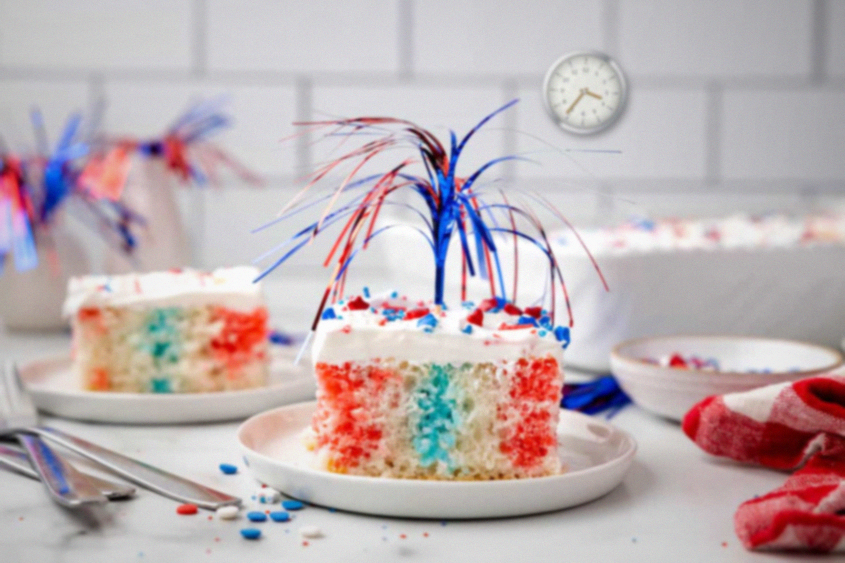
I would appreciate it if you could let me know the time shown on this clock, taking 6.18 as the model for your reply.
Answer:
3.36
